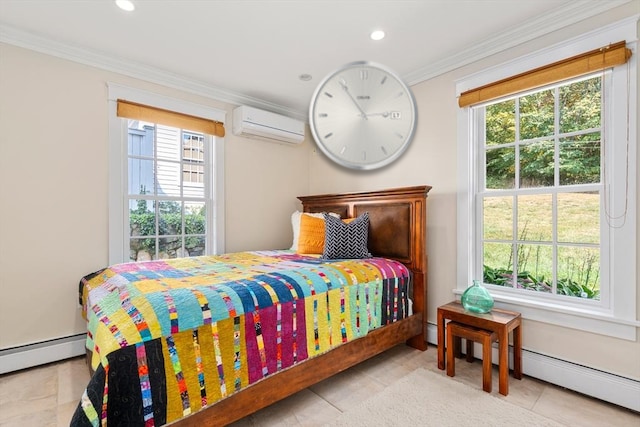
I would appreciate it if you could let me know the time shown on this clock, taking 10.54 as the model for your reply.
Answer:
2.54
